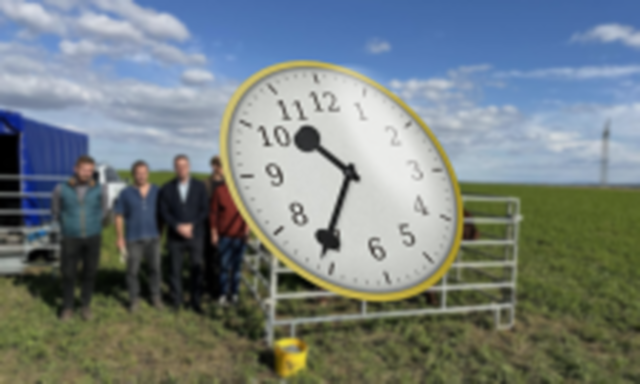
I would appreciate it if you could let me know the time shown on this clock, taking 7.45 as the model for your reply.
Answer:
10.36
